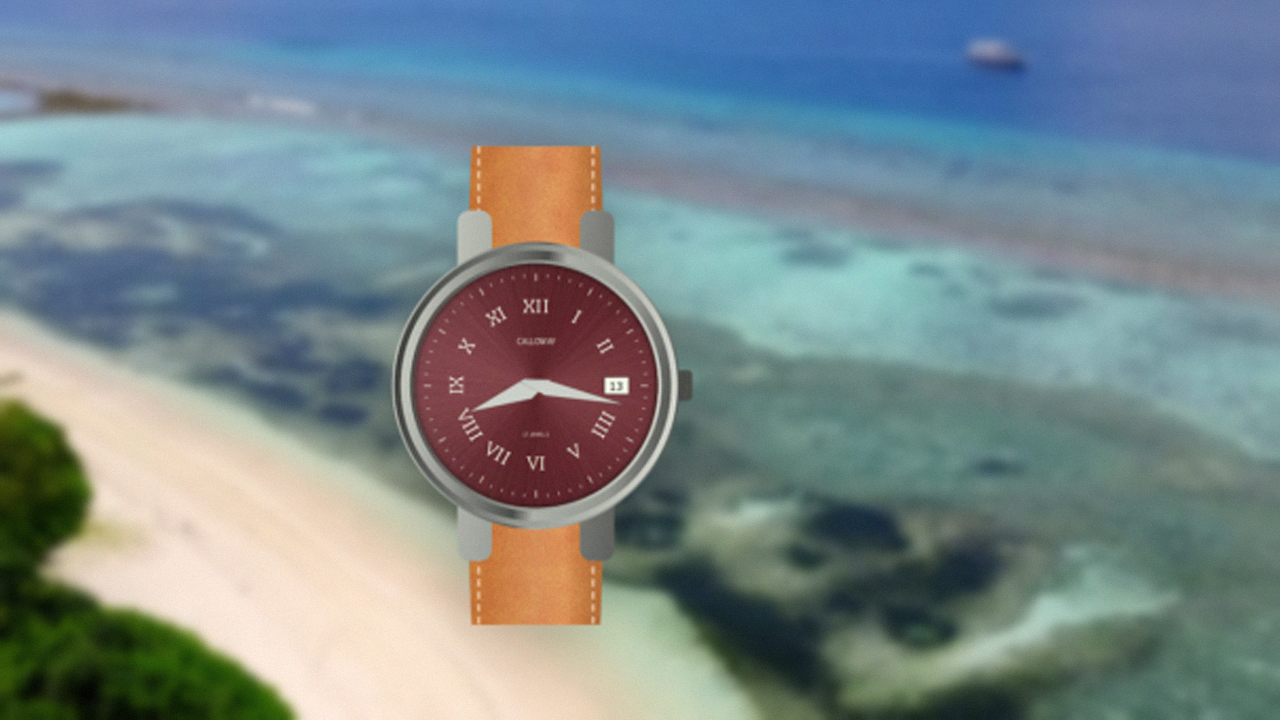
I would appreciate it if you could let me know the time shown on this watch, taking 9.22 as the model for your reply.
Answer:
8.17
